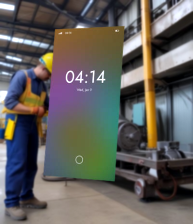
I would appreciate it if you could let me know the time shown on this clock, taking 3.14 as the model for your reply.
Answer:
4.14
